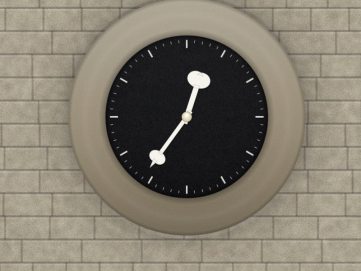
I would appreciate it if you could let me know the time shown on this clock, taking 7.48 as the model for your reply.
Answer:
12.36
